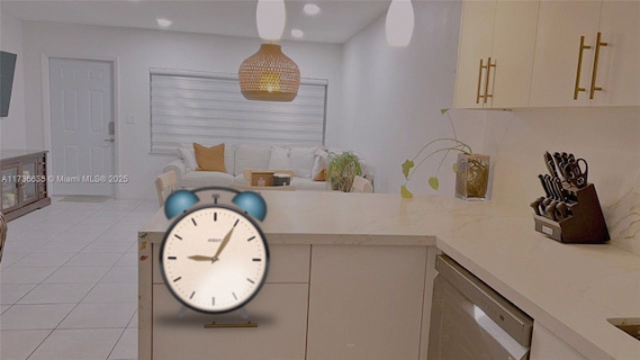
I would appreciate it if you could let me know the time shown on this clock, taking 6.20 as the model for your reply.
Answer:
9.05
